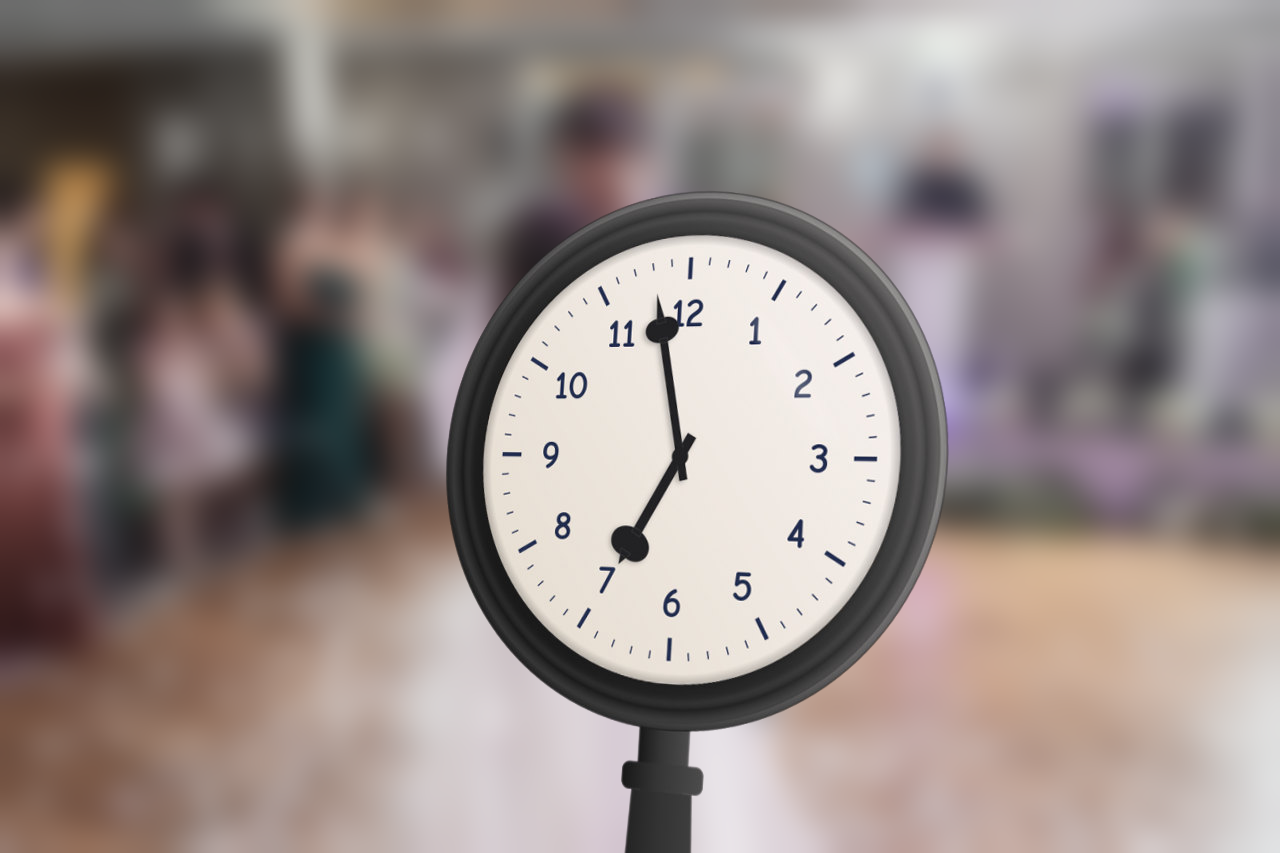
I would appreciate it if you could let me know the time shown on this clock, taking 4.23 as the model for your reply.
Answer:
6.58
